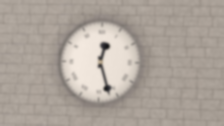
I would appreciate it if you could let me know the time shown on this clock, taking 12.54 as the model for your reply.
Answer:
12.27
